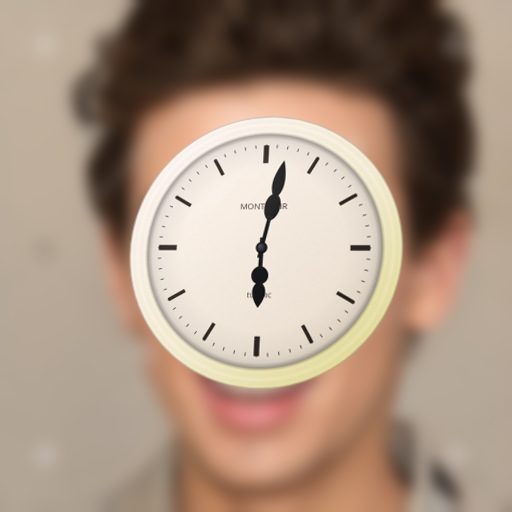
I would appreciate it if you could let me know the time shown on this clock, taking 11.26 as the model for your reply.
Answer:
6.02
